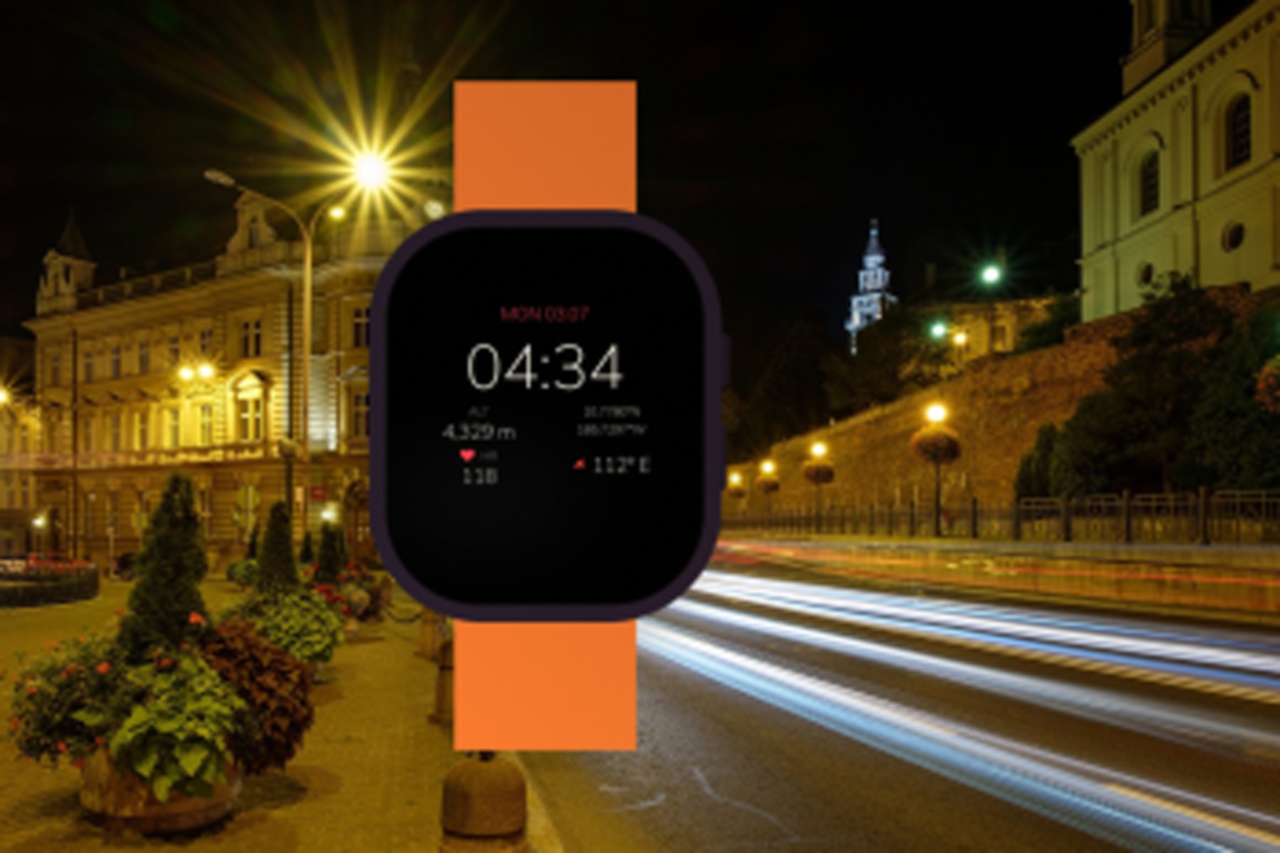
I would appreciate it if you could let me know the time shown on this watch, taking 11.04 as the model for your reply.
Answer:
4.34
